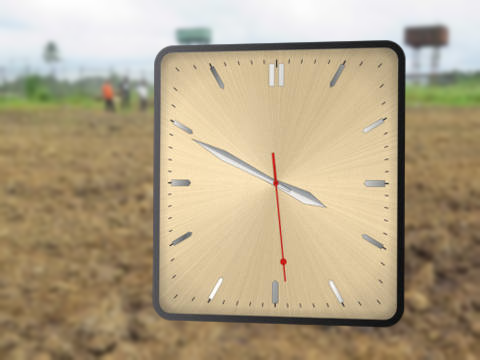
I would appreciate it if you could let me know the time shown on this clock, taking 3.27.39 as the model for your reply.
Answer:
3.49.29
